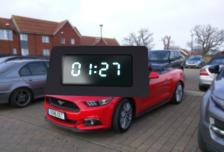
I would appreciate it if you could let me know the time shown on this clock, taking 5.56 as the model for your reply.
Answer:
1.27
